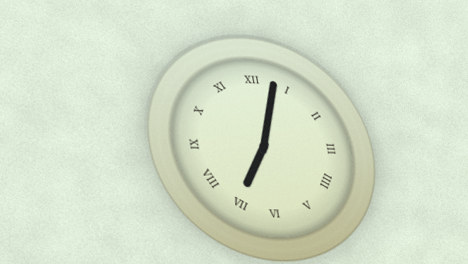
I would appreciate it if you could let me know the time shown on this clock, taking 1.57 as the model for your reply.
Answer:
7.03
